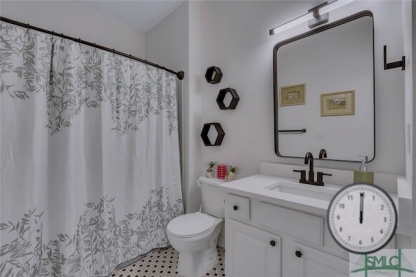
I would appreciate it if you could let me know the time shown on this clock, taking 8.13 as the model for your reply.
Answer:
12.00
